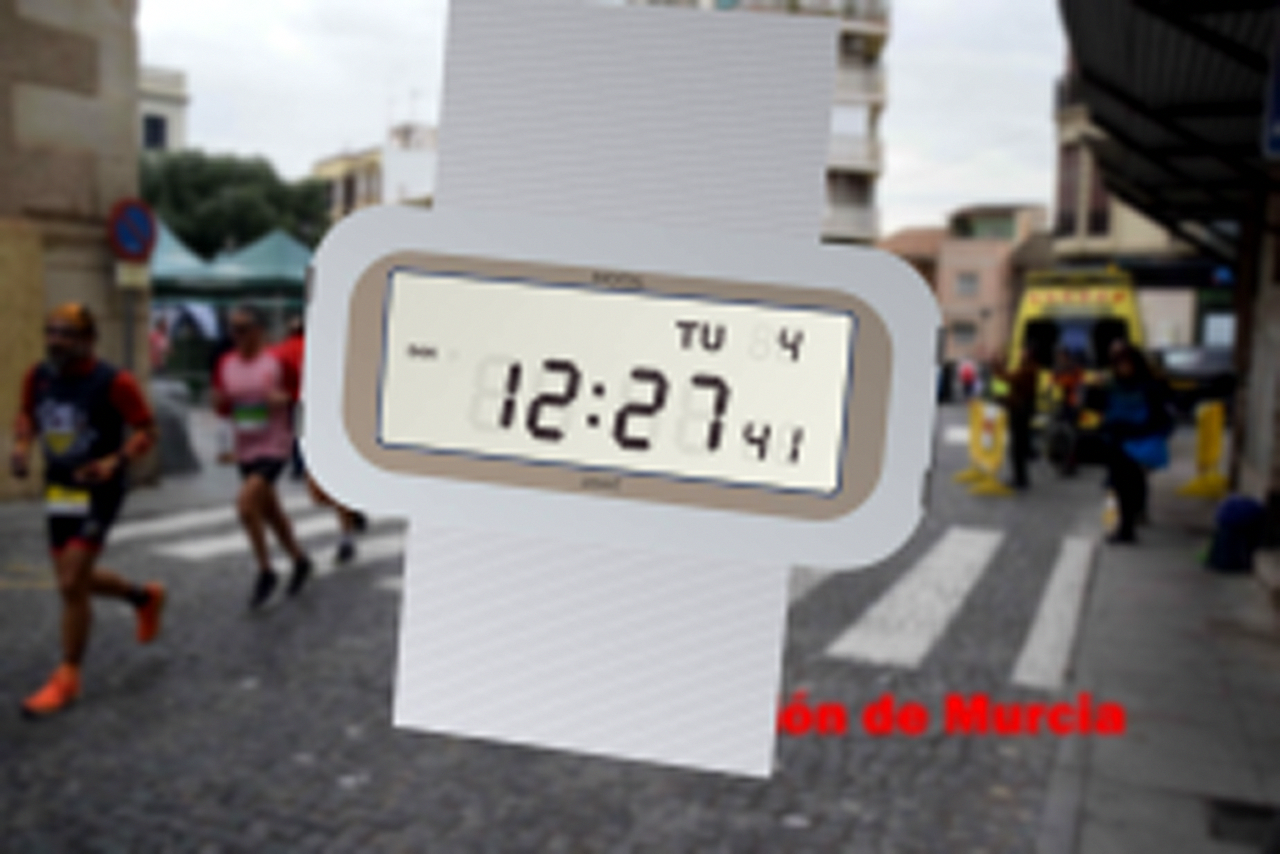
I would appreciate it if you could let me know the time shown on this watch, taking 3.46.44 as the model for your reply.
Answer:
12.27.41
